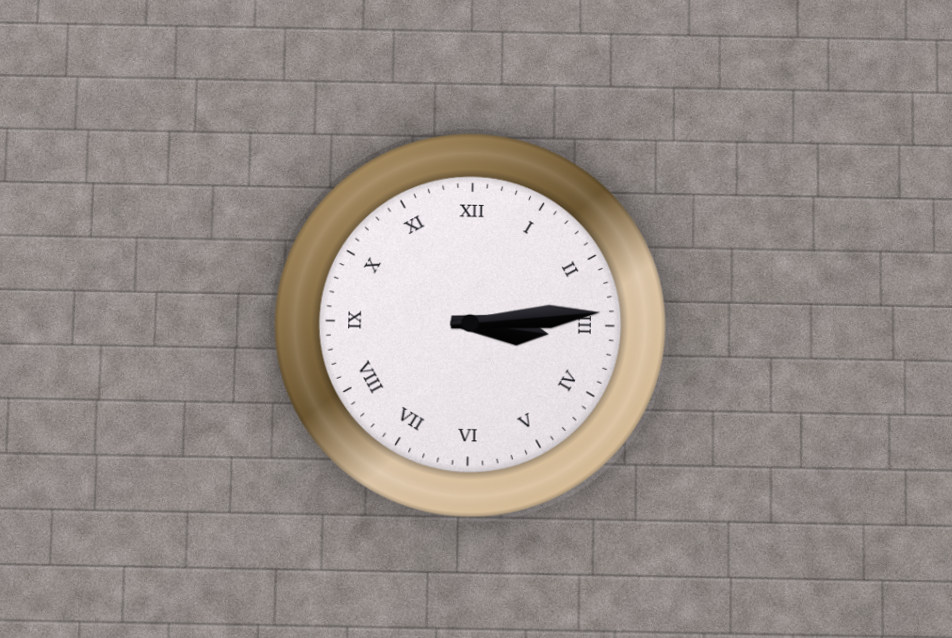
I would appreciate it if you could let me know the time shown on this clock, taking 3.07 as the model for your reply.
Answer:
3.14
